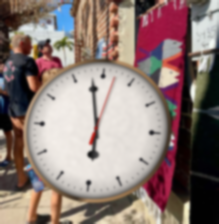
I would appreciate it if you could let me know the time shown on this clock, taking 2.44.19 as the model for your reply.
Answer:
5.58.02
